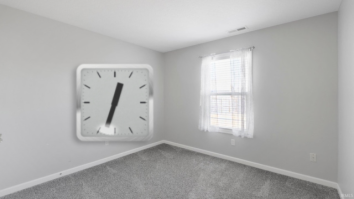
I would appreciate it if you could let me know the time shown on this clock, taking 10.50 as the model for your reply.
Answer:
12.33
